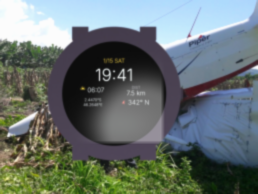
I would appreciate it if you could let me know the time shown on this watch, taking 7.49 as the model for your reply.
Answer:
19.41
